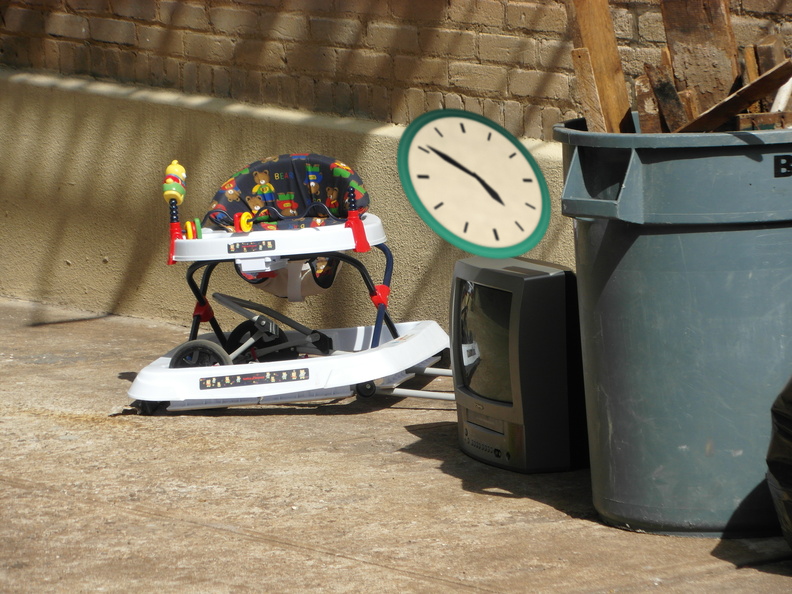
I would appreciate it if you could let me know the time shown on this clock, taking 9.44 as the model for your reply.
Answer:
4.51
